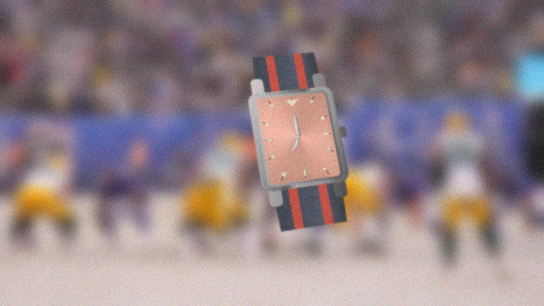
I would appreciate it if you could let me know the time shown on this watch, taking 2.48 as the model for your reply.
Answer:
7.00
